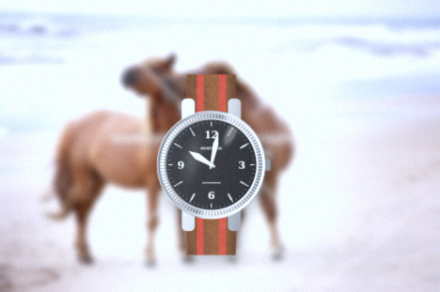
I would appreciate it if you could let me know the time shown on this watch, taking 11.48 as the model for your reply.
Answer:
10.02
